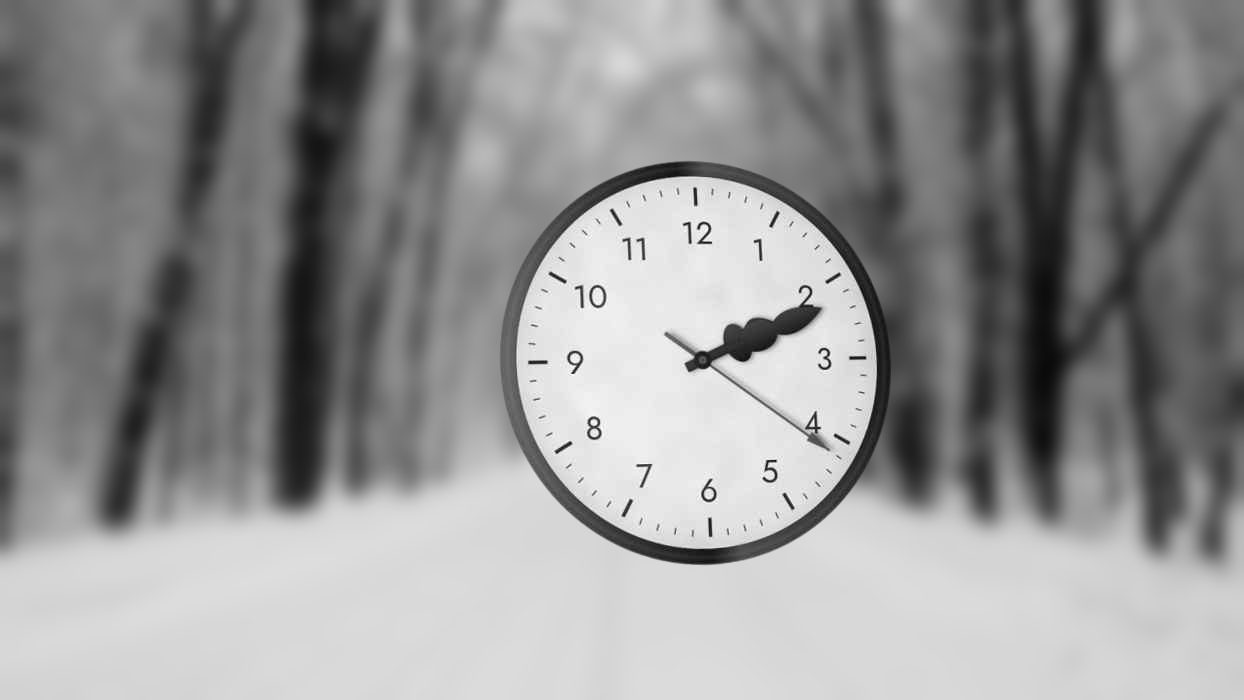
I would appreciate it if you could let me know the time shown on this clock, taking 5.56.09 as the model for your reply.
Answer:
2.11.21
